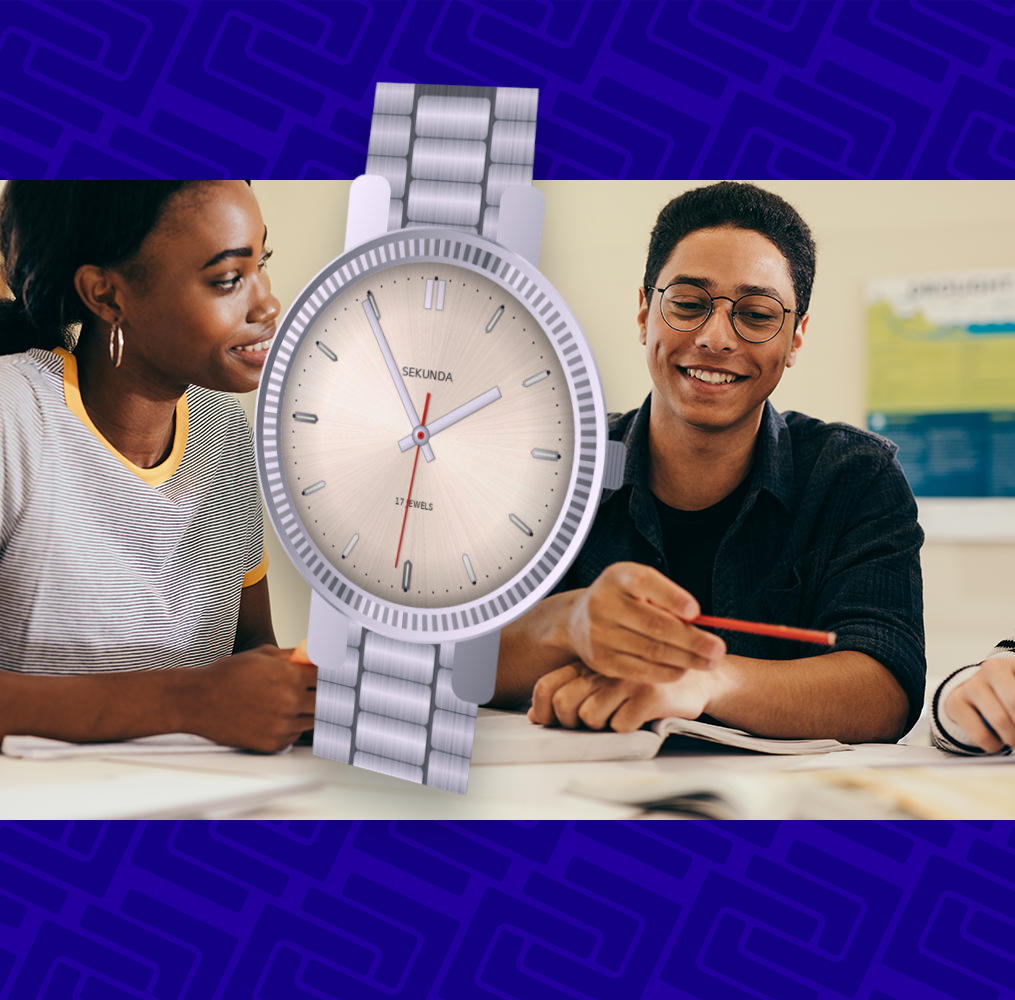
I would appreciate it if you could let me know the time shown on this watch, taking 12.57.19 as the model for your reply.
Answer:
1.54.31
